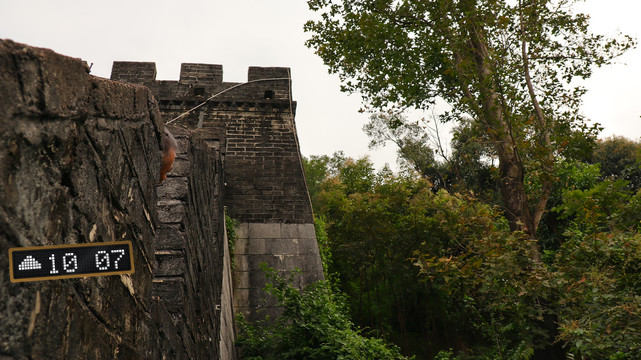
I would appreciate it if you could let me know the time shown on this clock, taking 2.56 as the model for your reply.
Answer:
10.07
